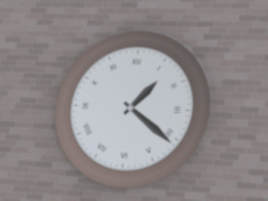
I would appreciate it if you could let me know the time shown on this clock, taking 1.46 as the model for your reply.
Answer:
1.21
